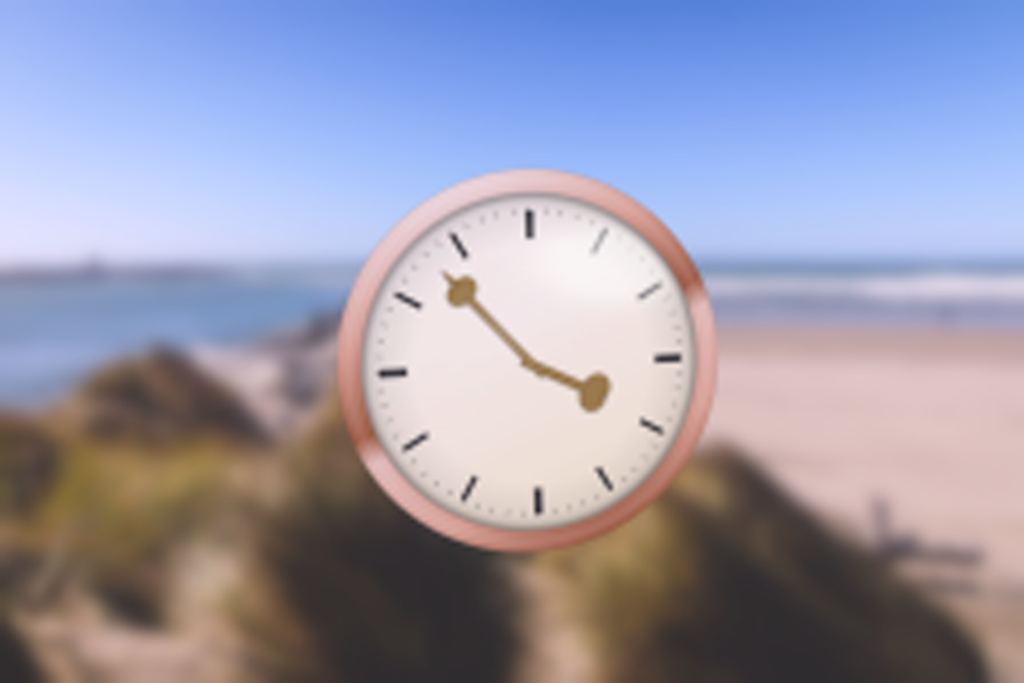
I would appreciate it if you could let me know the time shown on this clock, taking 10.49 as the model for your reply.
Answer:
3.53
